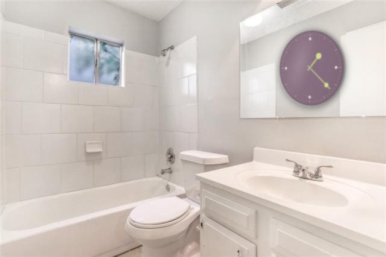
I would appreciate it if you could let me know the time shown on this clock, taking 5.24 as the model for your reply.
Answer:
1.22
